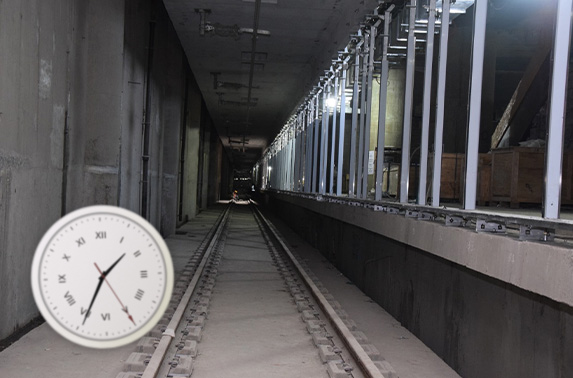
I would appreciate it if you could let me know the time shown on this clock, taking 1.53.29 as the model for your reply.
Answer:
1.34.25
